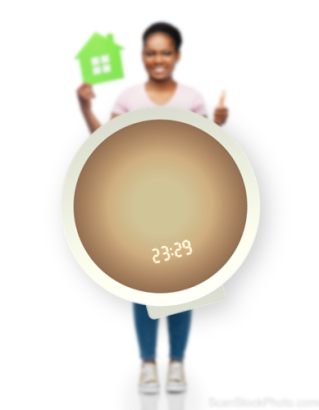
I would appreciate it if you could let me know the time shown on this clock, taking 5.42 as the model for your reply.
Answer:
23.29
